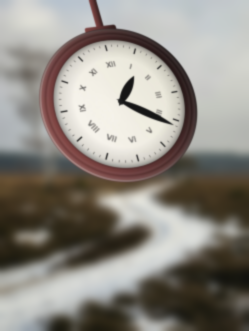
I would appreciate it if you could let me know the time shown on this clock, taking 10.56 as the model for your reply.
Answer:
1.21
